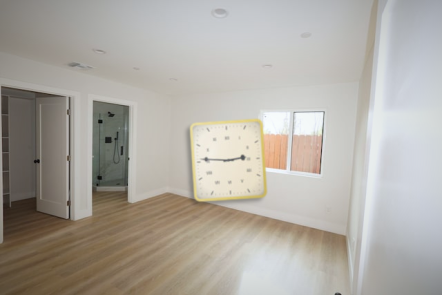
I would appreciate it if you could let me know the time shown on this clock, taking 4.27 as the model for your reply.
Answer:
2.46
